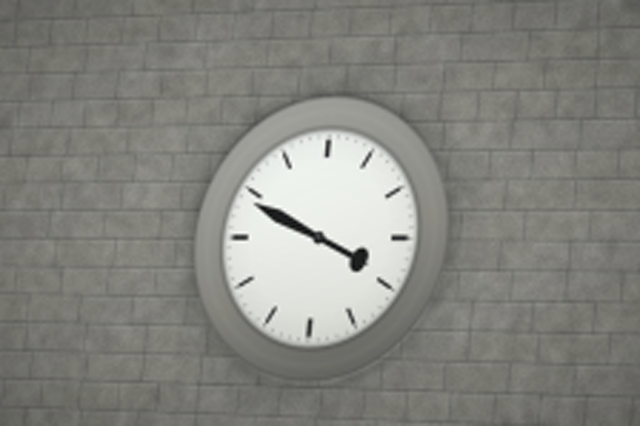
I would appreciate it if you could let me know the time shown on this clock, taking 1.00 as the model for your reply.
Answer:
3.49
